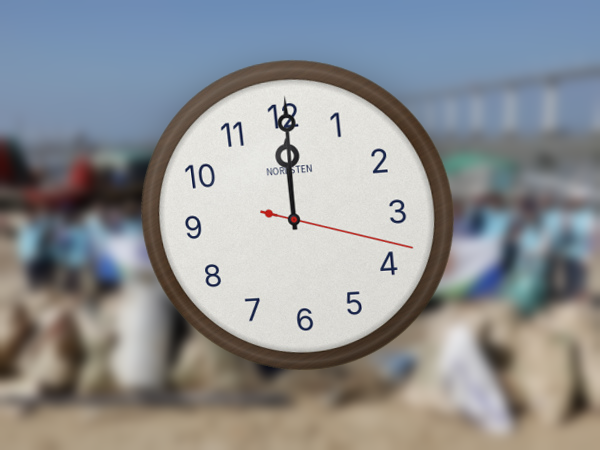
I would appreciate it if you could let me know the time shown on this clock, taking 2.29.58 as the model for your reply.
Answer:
12.00.18
